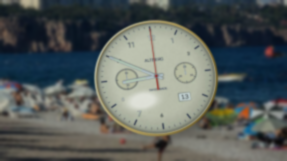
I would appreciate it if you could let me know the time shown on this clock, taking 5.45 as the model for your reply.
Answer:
8.50
